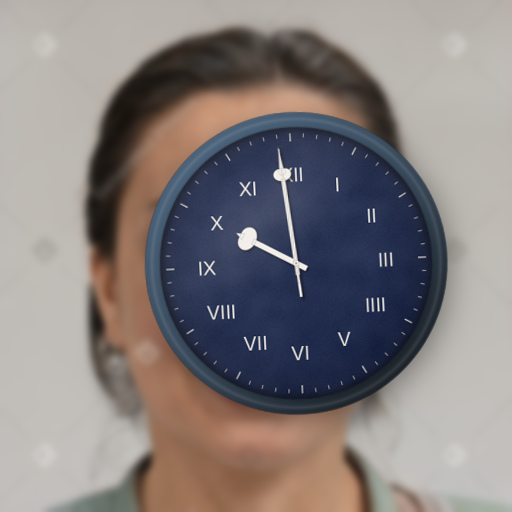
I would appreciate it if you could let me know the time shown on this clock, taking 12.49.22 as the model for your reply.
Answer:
9.58.59
